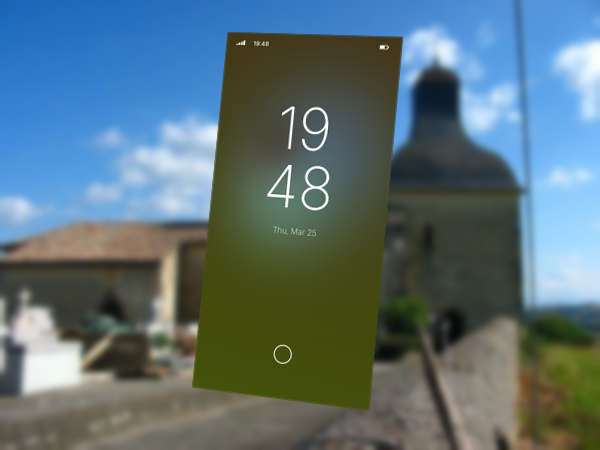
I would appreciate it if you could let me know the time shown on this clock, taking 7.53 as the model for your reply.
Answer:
19.48
